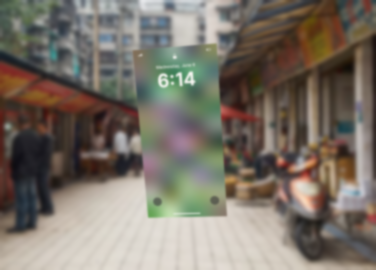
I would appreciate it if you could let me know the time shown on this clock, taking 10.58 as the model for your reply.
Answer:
6.14
